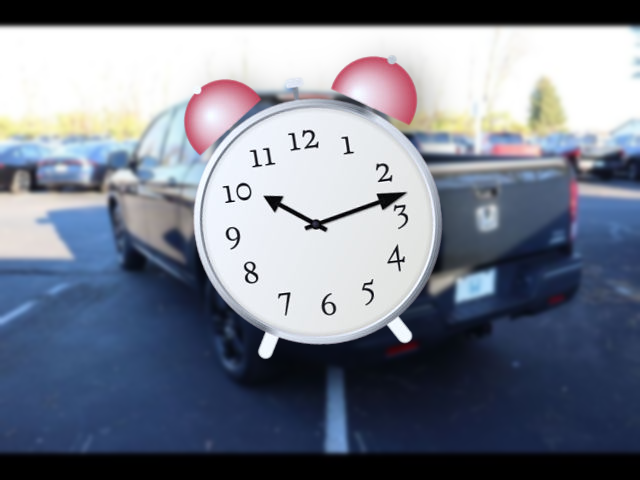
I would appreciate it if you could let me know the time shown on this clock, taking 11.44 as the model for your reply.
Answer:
10.13
